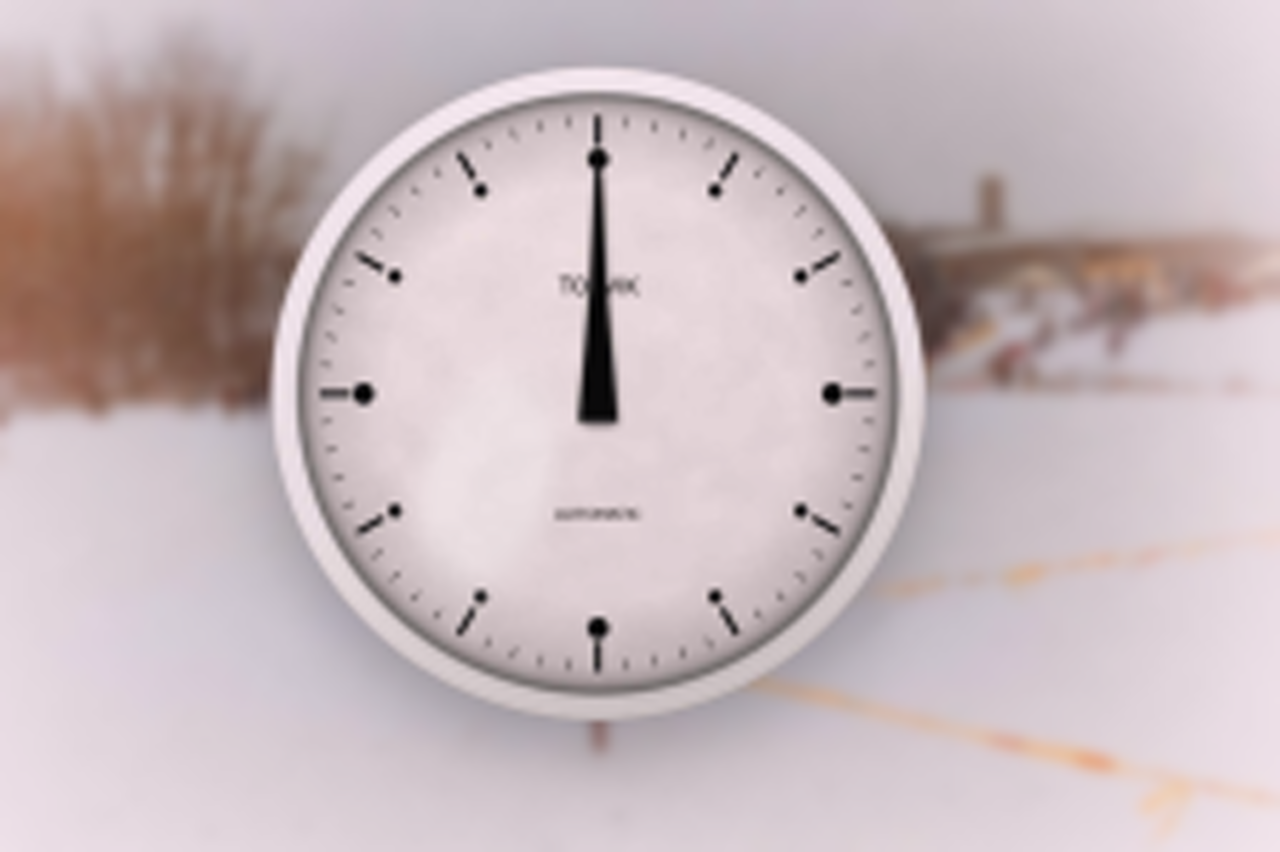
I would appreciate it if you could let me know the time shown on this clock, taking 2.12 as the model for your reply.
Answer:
12.00
